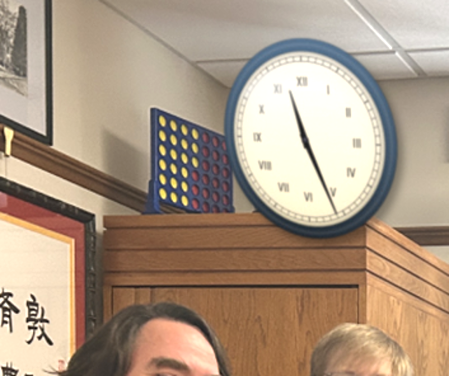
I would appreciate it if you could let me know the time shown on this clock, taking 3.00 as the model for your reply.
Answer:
11.26
